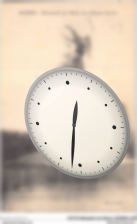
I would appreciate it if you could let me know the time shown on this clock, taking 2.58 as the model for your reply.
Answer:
12.32
